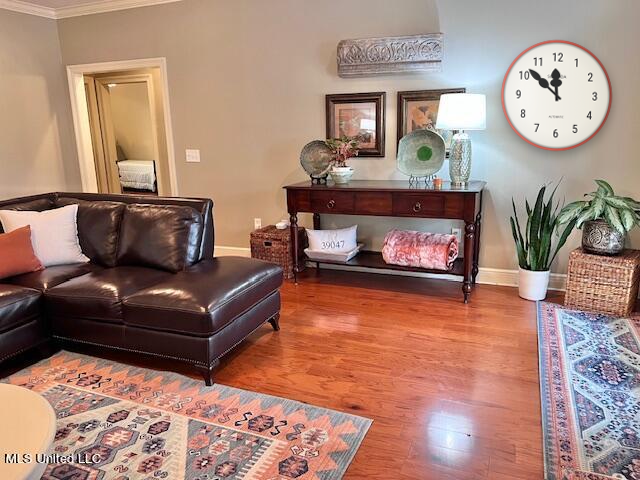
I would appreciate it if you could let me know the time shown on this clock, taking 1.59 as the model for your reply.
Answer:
11.52
